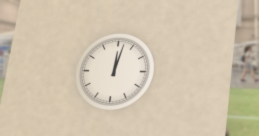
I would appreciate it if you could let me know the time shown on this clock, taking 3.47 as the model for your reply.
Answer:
12.02
